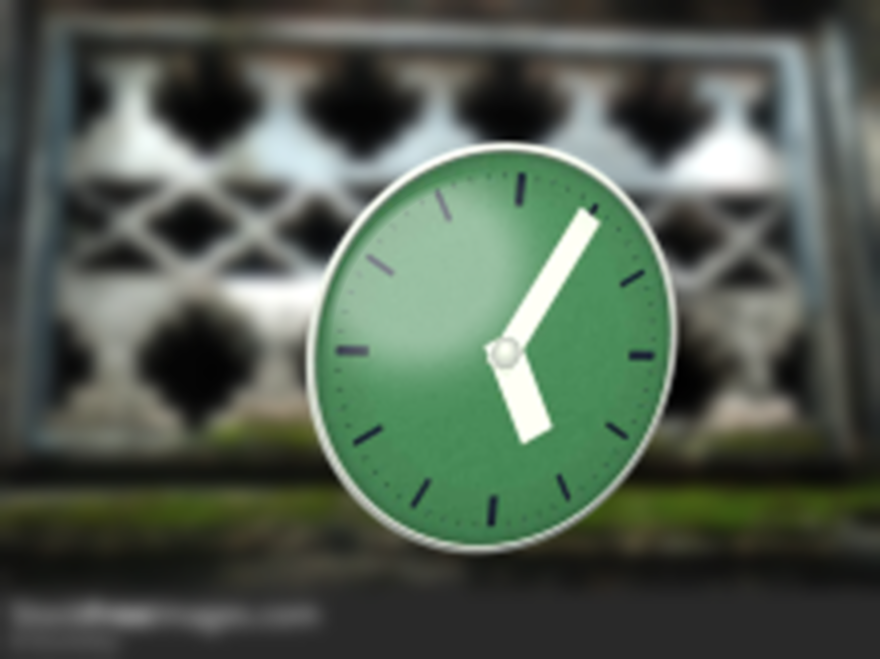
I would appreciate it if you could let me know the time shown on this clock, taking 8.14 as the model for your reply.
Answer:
5.05
